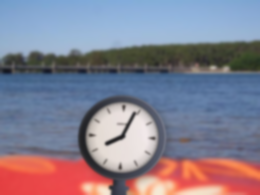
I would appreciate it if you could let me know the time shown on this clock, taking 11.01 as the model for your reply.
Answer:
8.04
